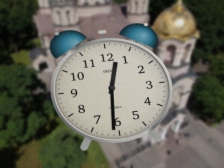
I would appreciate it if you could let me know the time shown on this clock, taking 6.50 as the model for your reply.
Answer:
12.31
